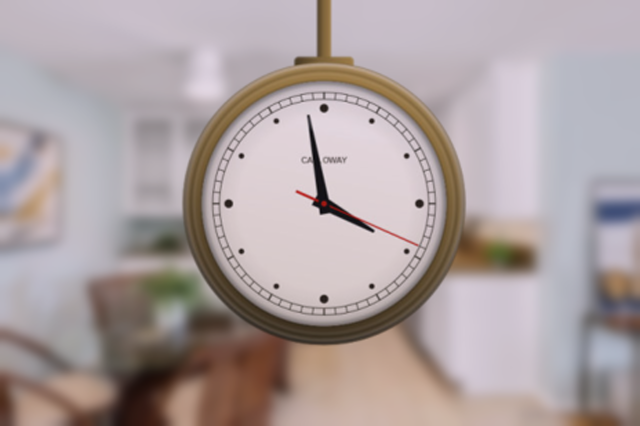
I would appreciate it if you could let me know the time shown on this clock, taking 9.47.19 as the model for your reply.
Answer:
3.58.19
